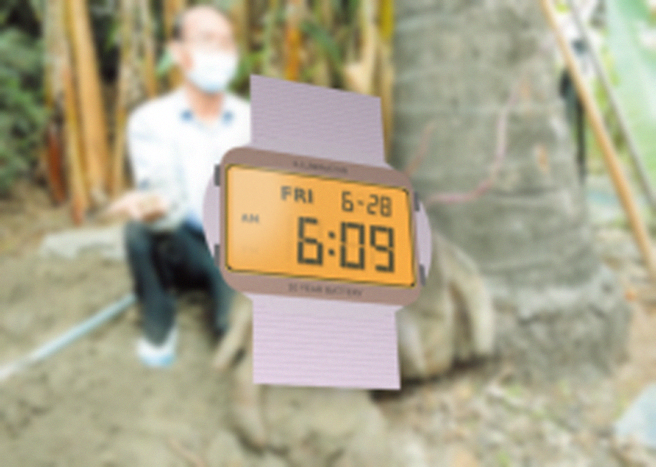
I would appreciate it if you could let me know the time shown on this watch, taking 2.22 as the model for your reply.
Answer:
6.09
